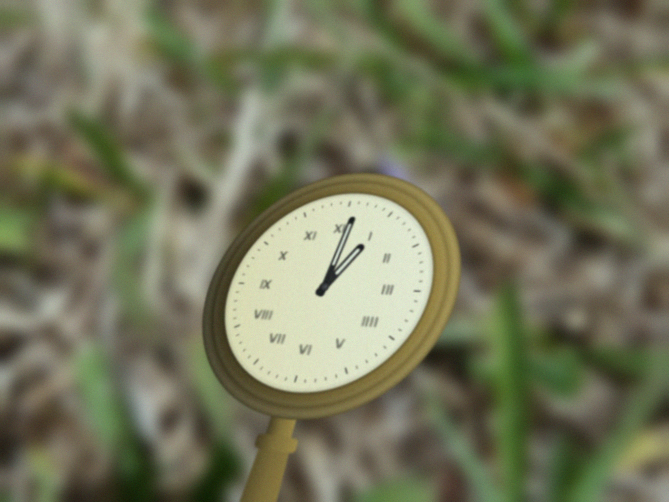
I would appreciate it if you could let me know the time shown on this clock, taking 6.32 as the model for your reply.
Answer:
1.01
